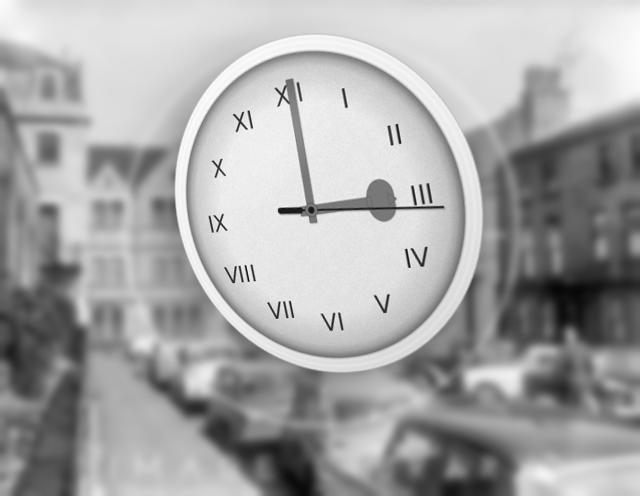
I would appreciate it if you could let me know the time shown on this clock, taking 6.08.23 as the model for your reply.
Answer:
3.00.16
